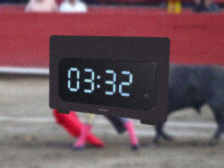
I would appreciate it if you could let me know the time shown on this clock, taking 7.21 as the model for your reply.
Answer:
3.32
